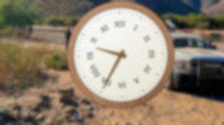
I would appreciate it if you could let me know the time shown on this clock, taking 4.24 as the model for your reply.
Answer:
9.35
